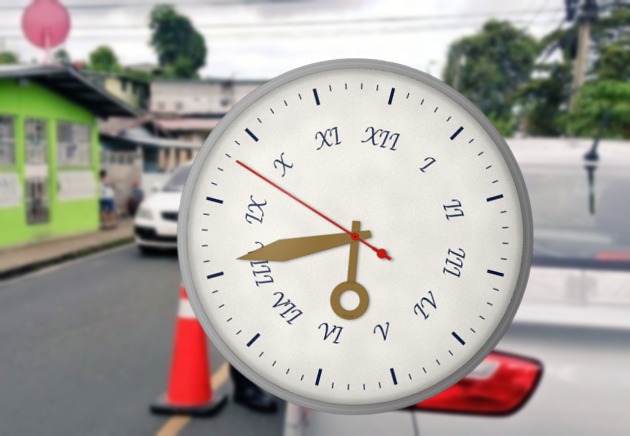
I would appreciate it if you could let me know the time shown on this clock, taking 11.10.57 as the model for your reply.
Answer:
5.40.48
